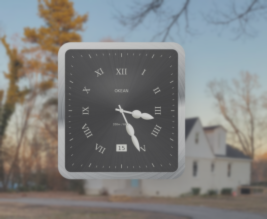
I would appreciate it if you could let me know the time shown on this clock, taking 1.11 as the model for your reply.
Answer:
3.26
